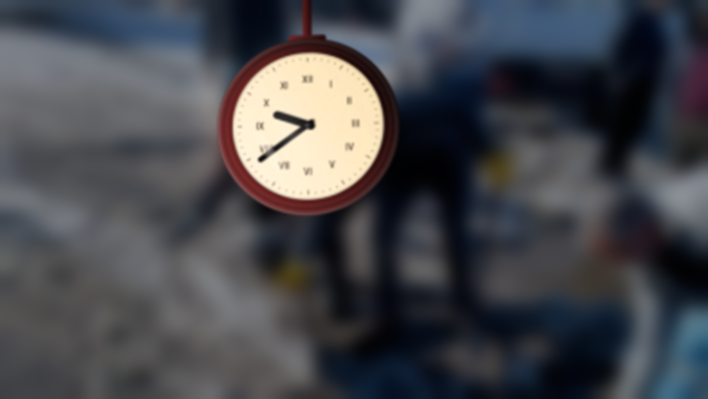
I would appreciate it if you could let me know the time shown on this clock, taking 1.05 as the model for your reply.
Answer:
9.39
